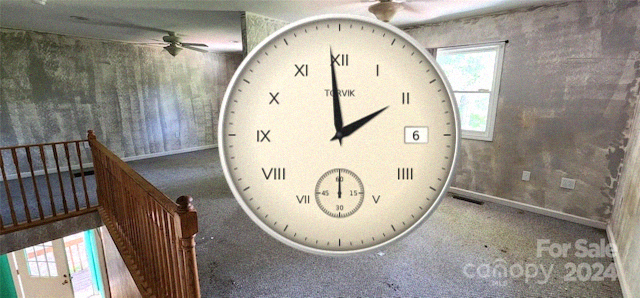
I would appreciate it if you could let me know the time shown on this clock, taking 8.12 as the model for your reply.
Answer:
1.59
